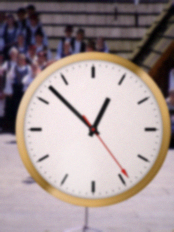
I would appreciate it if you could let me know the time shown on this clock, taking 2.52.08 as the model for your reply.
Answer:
12.52.24
